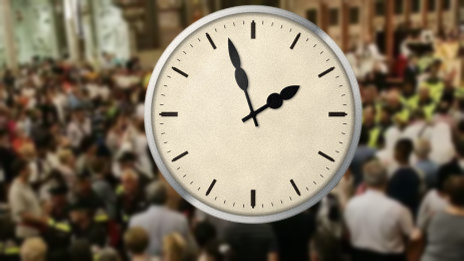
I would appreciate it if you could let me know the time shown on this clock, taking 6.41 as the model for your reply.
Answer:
1.57
